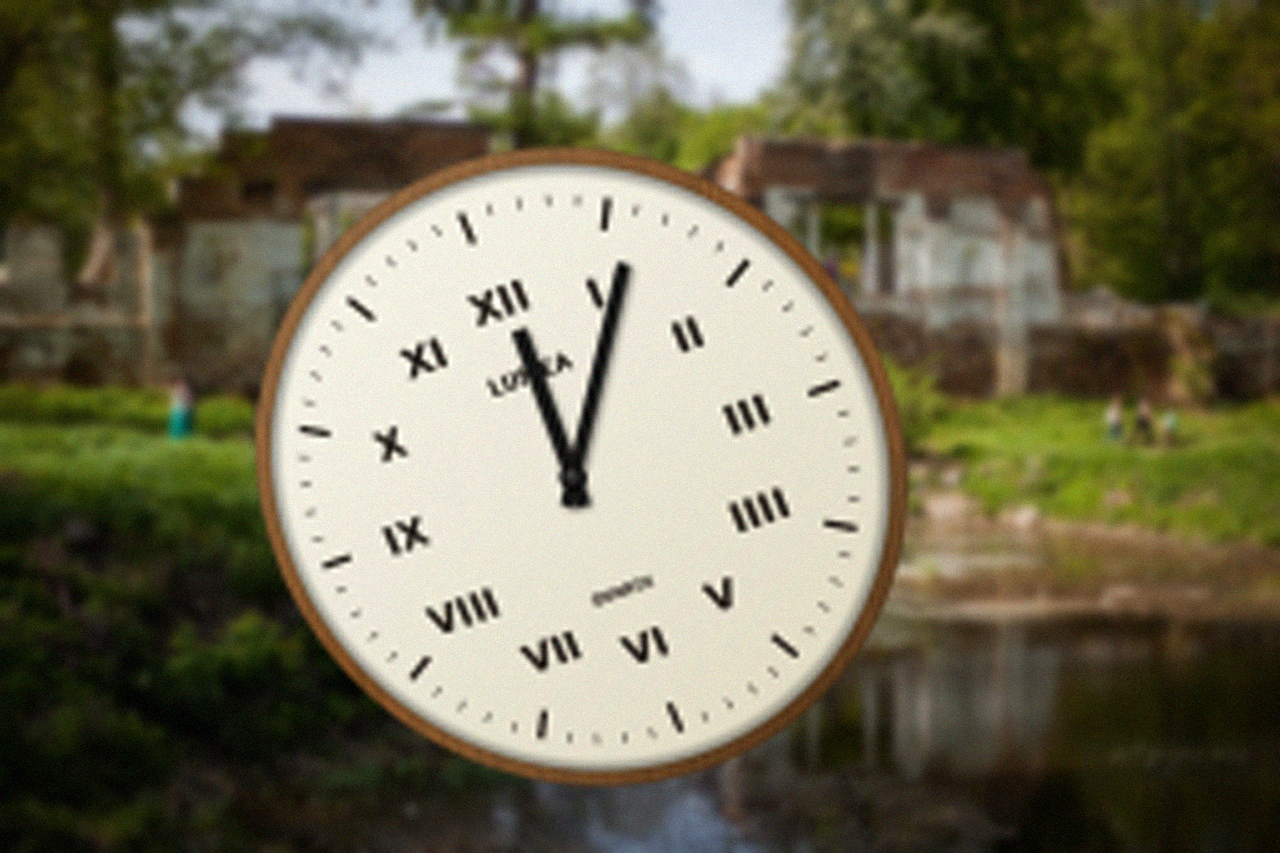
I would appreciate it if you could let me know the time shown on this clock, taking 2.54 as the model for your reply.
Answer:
12.06
